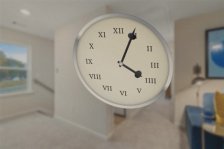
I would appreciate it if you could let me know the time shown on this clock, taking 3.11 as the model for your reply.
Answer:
4.04
